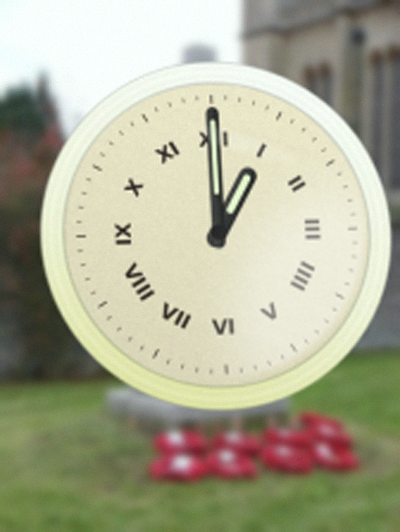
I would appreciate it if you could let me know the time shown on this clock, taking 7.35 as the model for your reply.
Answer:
1.00
